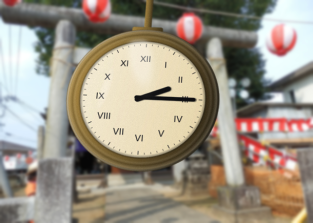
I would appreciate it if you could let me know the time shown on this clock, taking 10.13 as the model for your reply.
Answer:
2.15
